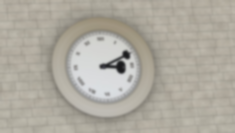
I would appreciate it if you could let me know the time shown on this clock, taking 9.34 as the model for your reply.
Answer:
3.11
